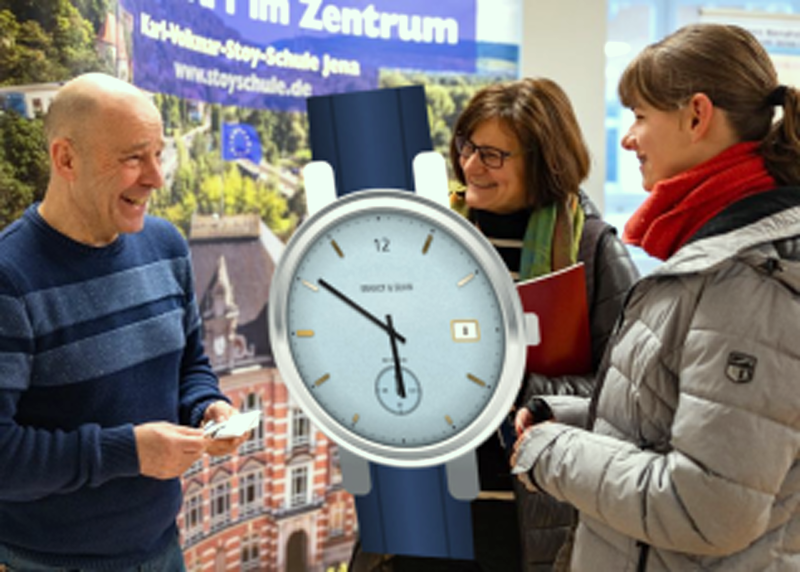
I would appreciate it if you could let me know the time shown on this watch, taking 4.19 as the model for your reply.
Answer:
5.51
